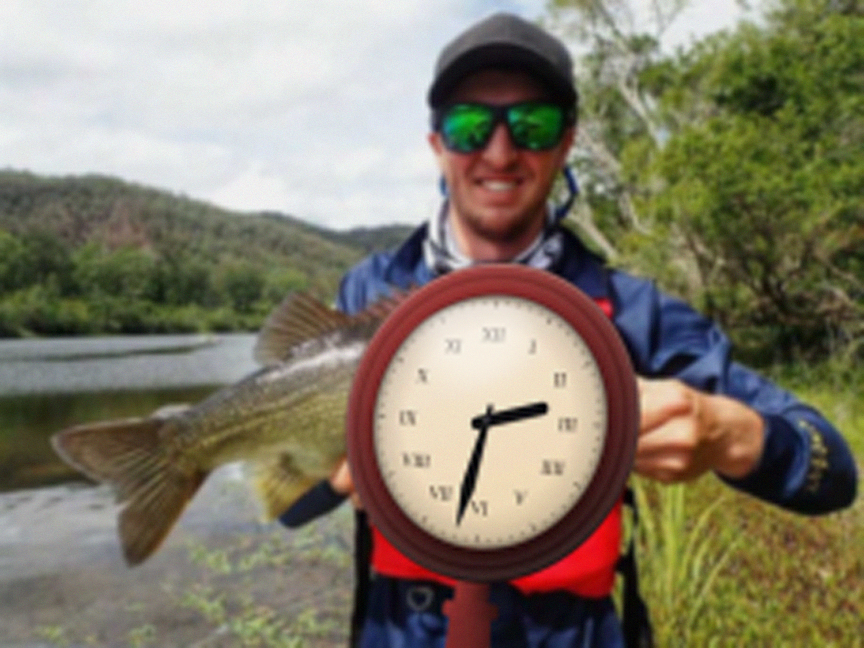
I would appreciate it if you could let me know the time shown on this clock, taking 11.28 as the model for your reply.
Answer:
2.32
